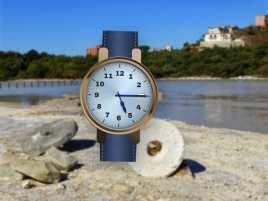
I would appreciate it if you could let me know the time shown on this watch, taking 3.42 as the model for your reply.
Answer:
5.15
